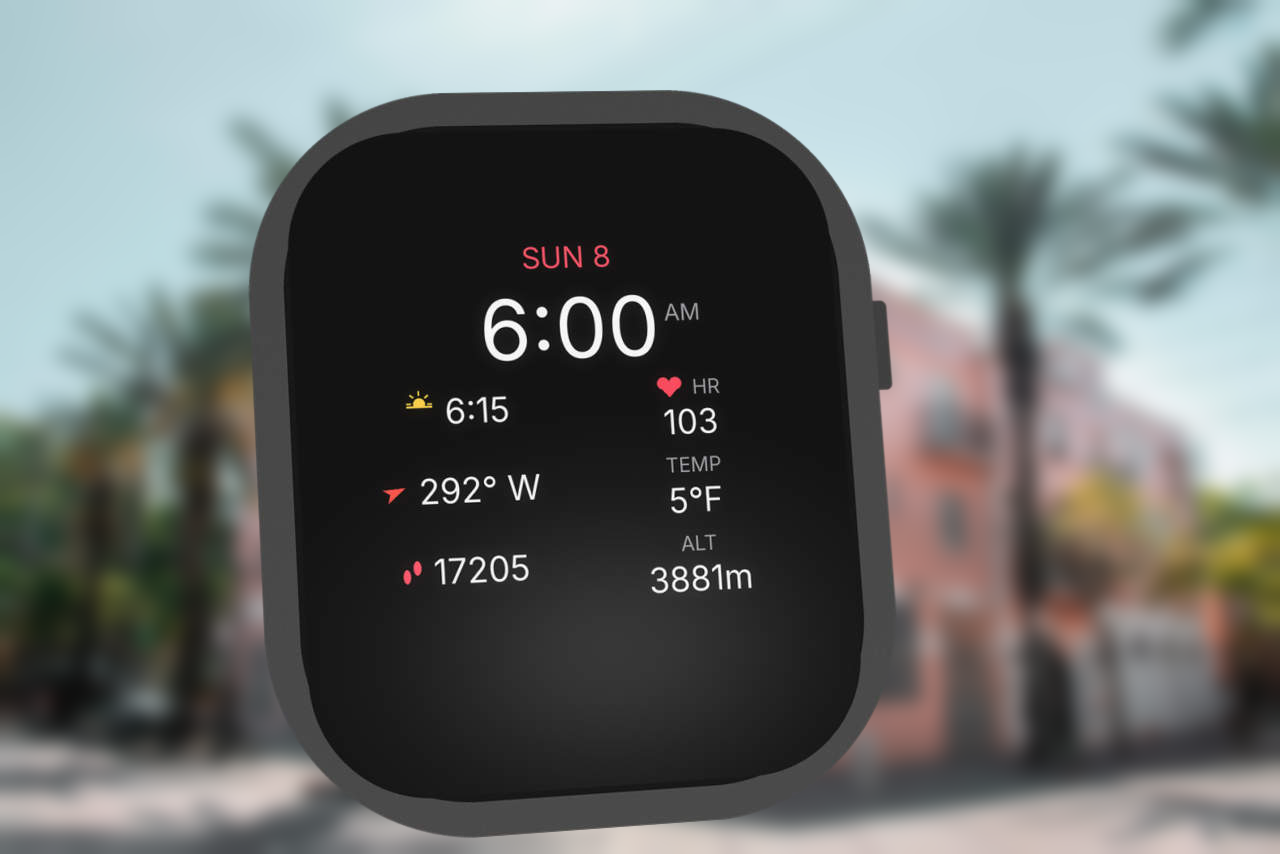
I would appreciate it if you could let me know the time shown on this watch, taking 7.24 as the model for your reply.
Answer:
6.00
